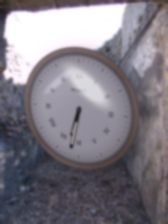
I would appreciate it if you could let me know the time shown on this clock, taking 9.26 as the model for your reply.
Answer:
6.32
